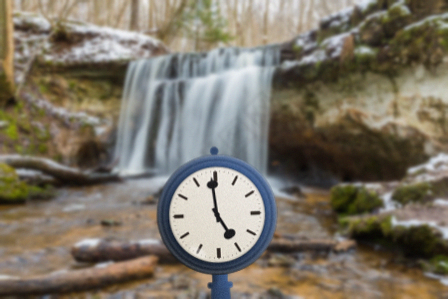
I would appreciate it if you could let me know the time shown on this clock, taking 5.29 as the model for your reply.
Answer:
4.59
